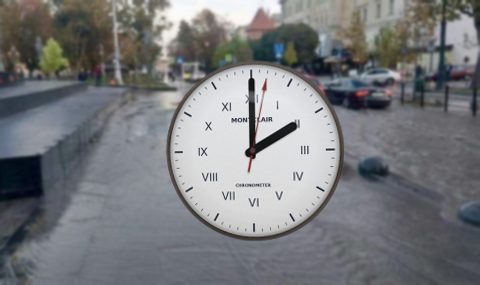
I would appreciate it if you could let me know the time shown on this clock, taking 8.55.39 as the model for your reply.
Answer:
2.00.02
